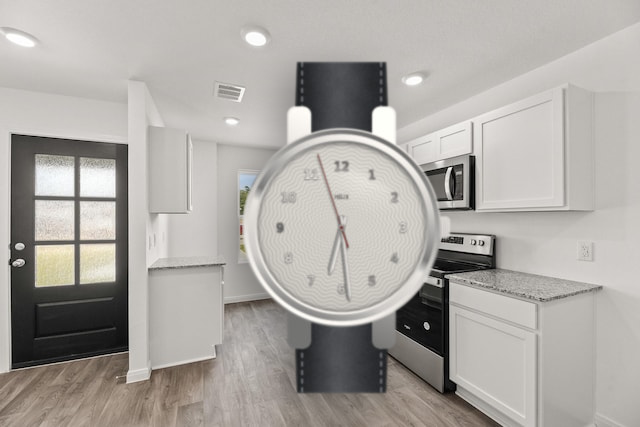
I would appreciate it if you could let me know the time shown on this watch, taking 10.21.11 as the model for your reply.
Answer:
6.28.57
